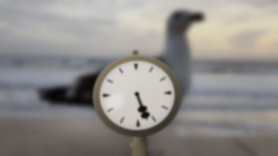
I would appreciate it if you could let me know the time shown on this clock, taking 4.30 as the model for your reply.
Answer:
5.27
